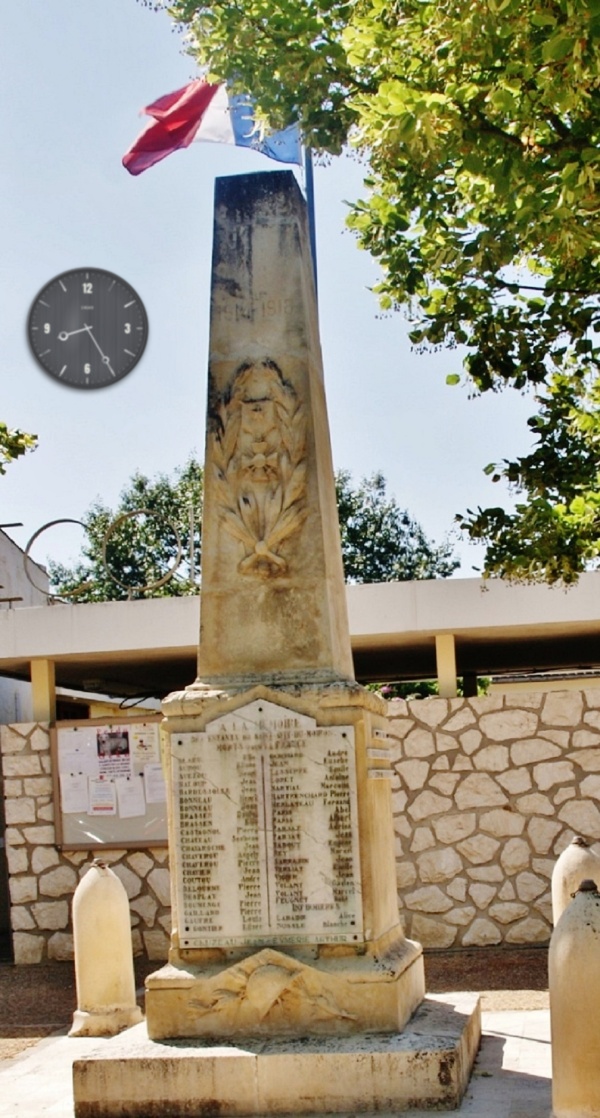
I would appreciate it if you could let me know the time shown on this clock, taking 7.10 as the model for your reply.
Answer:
8.25
